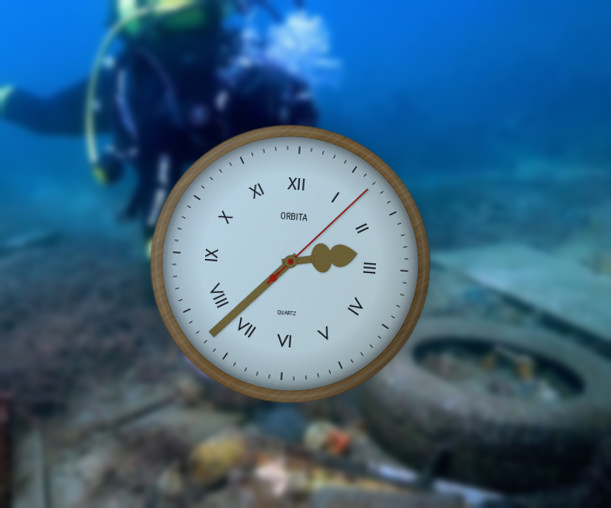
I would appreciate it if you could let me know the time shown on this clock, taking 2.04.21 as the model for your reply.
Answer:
2.37.07
